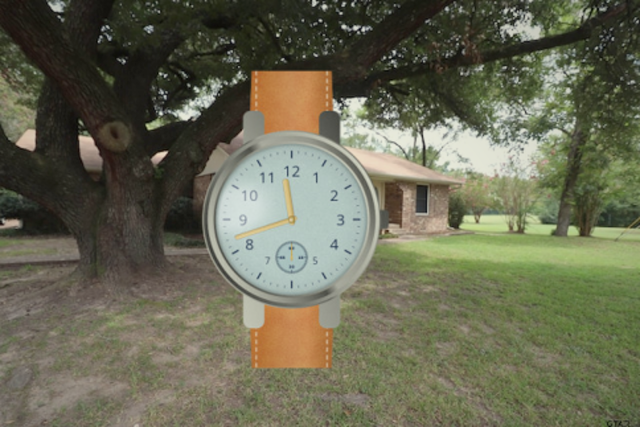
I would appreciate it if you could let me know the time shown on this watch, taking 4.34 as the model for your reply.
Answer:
11.42
